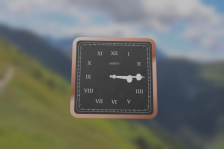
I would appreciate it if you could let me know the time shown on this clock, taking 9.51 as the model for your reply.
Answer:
3.15
